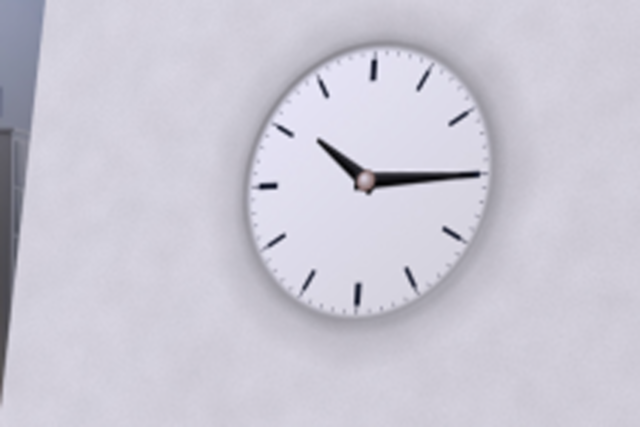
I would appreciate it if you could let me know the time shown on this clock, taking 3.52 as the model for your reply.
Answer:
10.15
